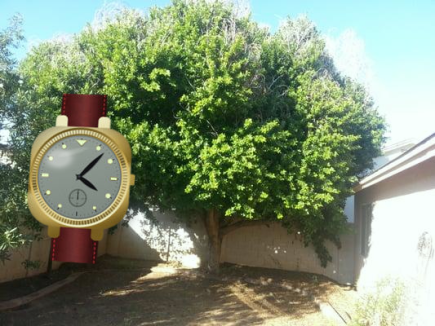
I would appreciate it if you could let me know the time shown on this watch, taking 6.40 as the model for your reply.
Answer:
4.07
